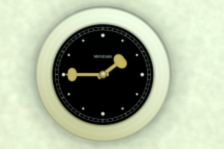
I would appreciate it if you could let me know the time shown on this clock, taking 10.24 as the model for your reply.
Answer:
1.45
